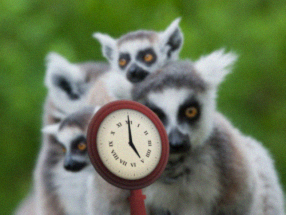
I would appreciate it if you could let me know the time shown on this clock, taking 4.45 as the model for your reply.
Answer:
5.00
